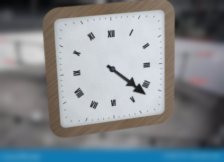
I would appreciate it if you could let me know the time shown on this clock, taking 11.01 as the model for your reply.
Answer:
4.22
